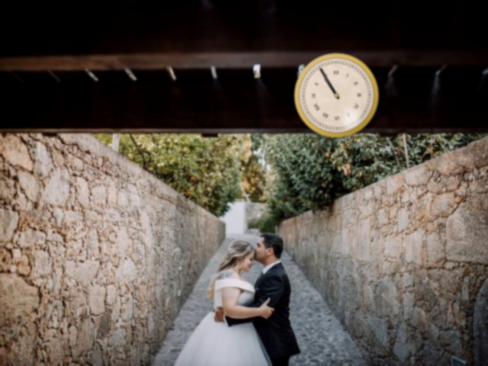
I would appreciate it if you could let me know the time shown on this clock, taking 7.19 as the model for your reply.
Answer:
10.55
